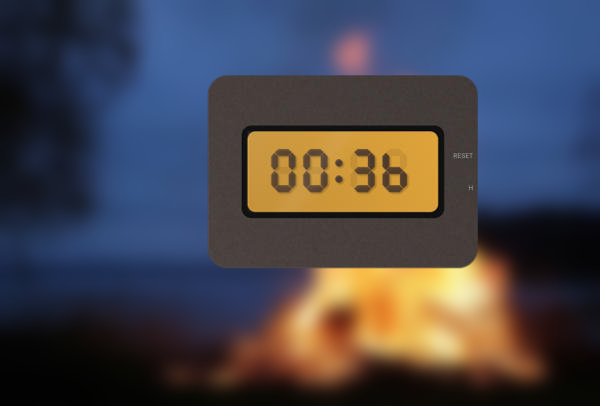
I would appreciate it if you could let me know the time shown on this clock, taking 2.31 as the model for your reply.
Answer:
0.36
